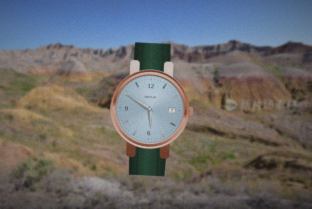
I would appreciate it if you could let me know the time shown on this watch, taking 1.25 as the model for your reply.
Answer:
5.50
